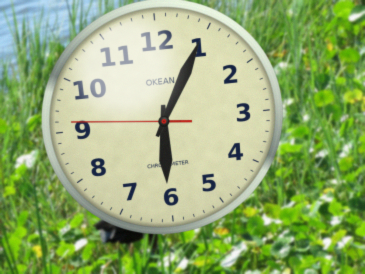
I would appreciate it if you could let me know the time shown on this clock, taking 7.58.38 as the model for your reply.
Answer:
6.04.46
